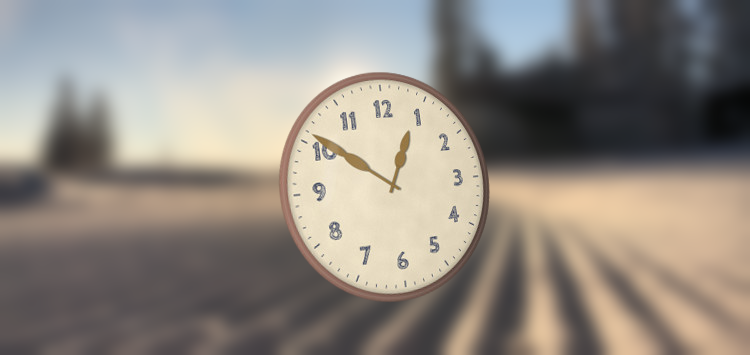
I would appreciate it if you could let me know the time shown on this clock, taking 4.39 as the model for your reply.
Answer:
12.51
